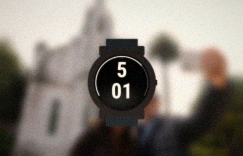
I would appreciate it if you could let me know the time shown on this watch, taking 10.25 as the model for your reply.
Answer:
5.01
